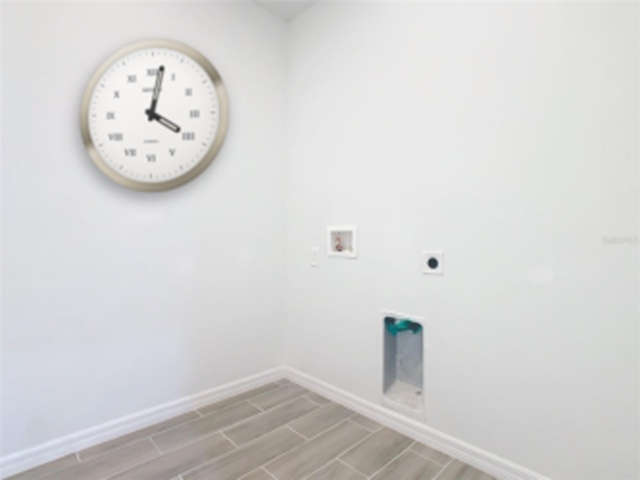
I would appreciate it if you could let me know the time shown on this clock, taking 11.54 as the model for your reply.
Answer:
4.02
